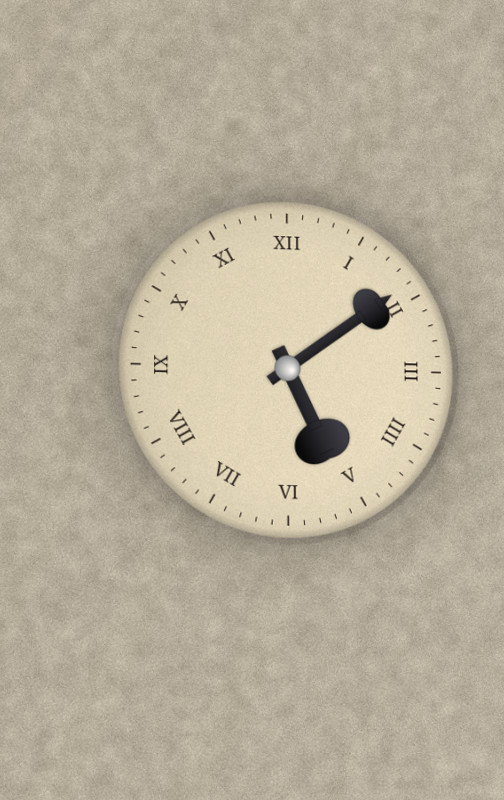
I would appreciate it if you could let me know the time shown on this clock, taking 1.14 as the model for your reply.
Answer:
5.09
